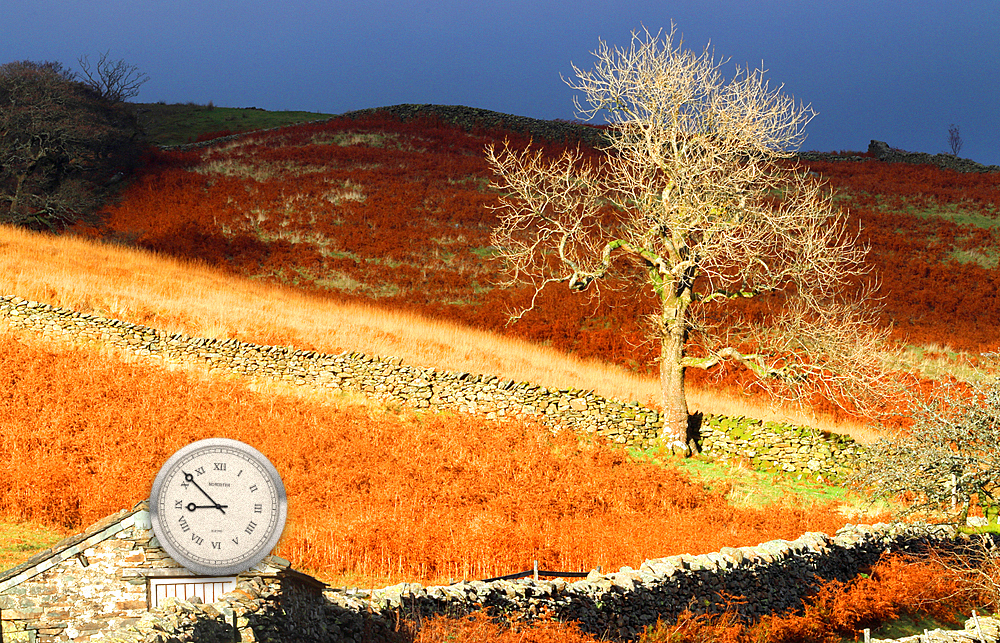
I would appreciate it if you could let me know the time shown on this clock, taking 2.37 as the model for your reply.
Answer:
8.52
